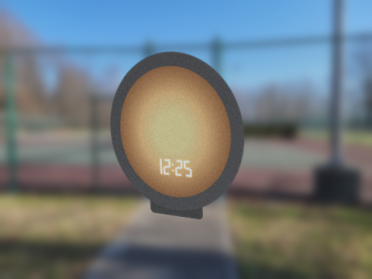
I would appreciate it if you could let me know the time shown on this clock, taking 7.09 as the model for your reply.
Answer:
12.25
